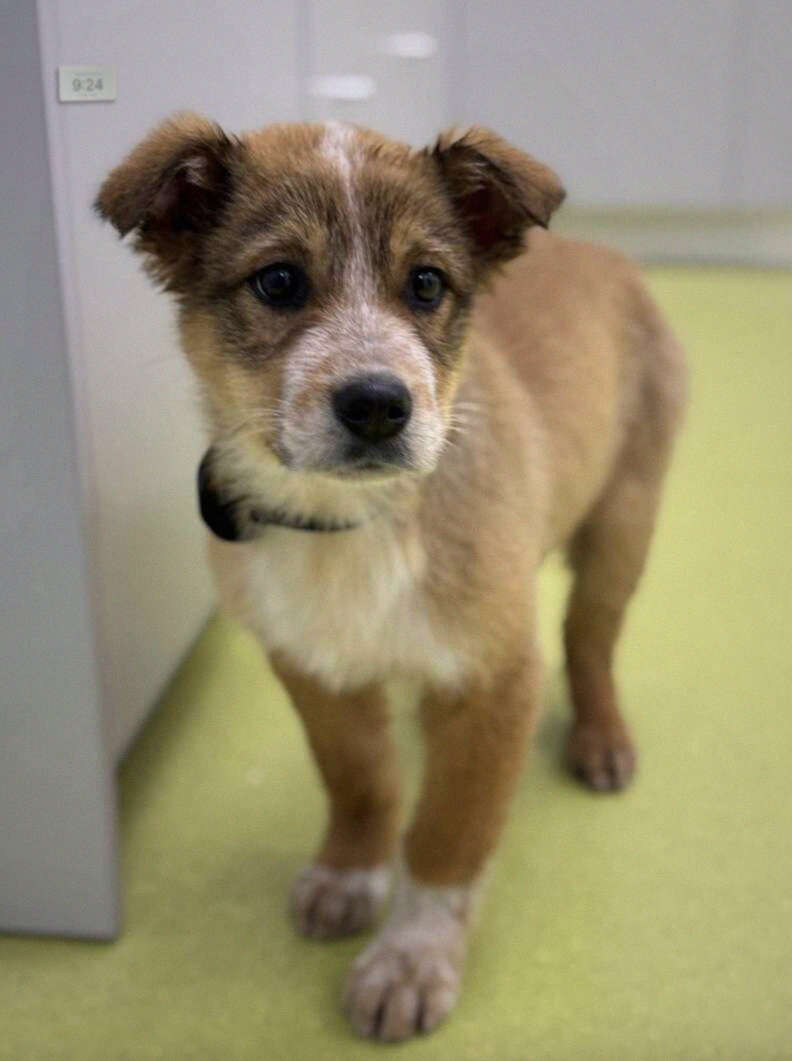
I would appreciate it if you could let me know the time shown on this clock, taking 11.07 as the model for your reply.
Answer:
9.24
